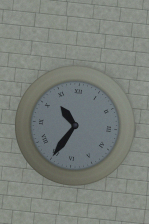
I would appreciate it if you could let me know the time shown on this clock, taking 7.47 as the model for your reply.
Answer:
10.35
